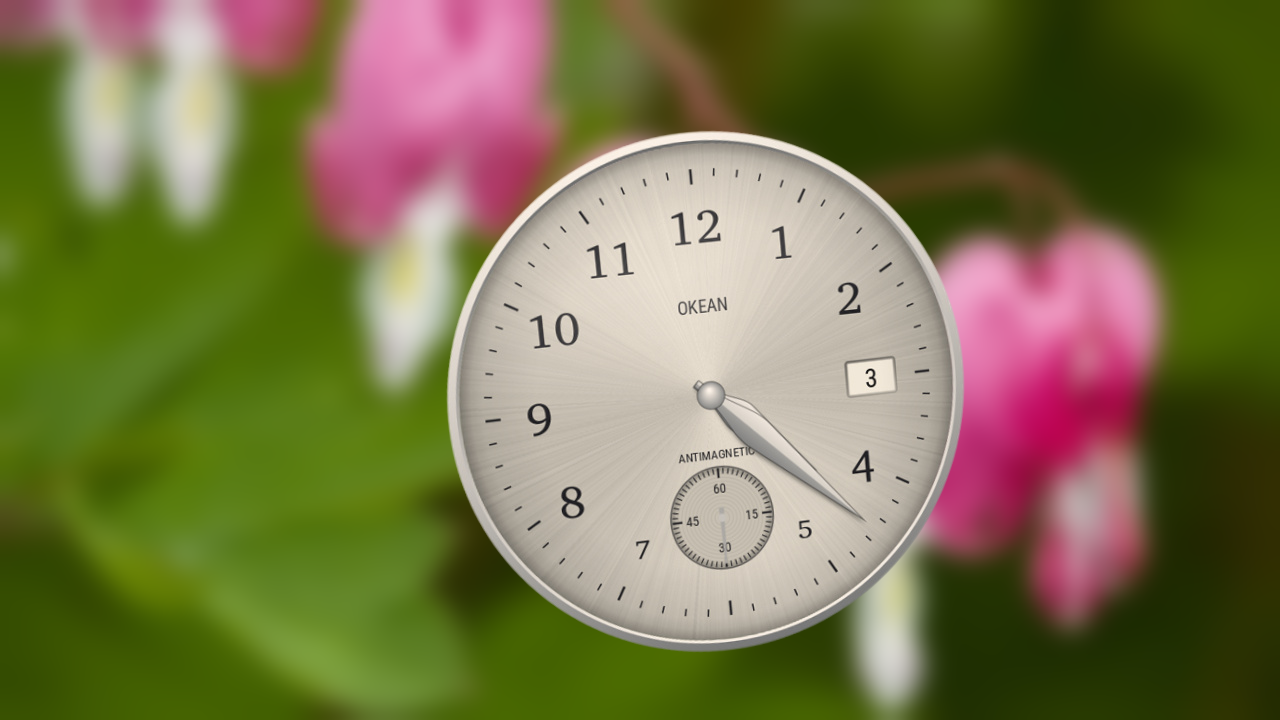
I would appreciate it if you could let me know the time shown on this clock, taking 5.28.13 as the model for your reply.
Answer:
4.22.30
